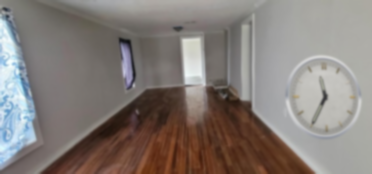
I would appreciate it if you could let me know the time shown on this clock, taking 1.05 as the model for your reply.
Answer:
11.35
